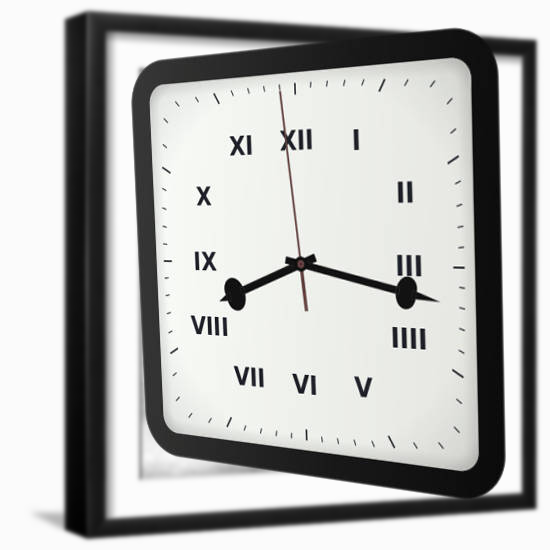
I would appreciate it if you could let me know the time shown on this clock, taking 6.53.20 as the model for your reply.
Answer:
8.16.59
